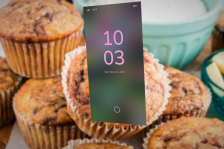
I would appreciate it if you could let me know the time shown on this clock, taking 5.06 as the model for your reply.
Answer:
10.03
